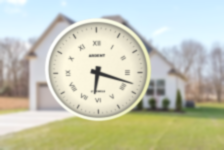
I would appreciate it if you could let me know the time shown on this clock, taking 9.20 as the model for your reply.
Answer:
6.18
